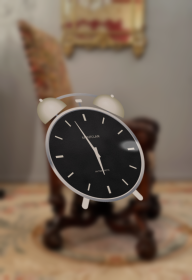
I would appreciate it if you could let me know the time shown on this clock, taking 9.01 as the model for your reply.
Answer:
5.57
